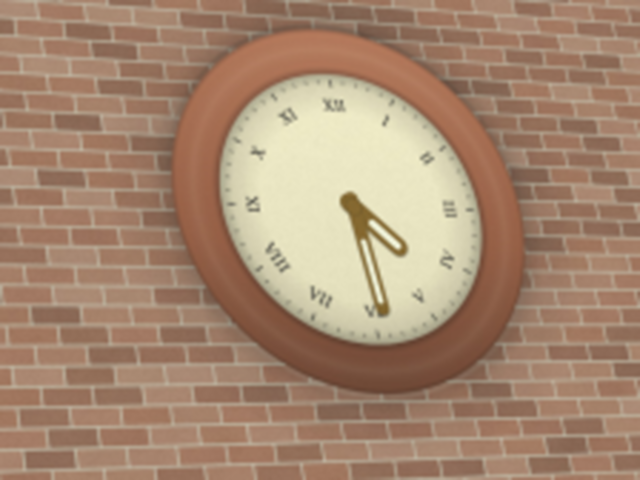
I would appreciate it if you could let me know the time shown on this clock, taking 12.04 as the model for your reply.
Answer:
4.29
